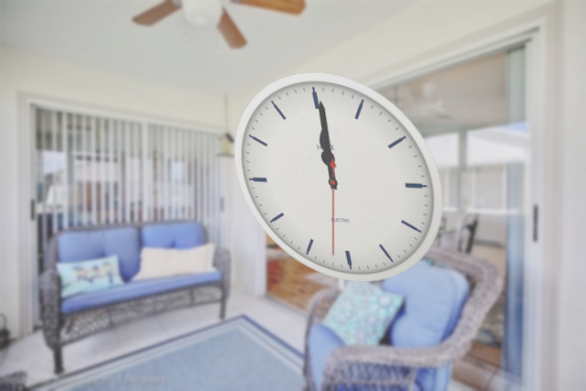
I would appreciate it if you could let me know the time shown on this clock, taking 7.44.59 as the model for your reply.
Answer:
12.00.32
